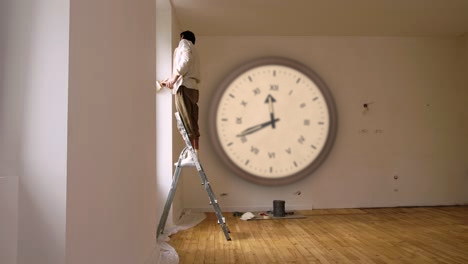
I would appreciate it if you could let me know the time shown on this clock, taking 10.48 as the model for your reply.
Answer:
11.41
